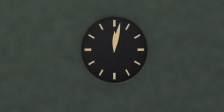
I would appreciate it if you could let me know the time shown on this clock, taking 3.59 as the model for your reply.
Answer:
12.02
